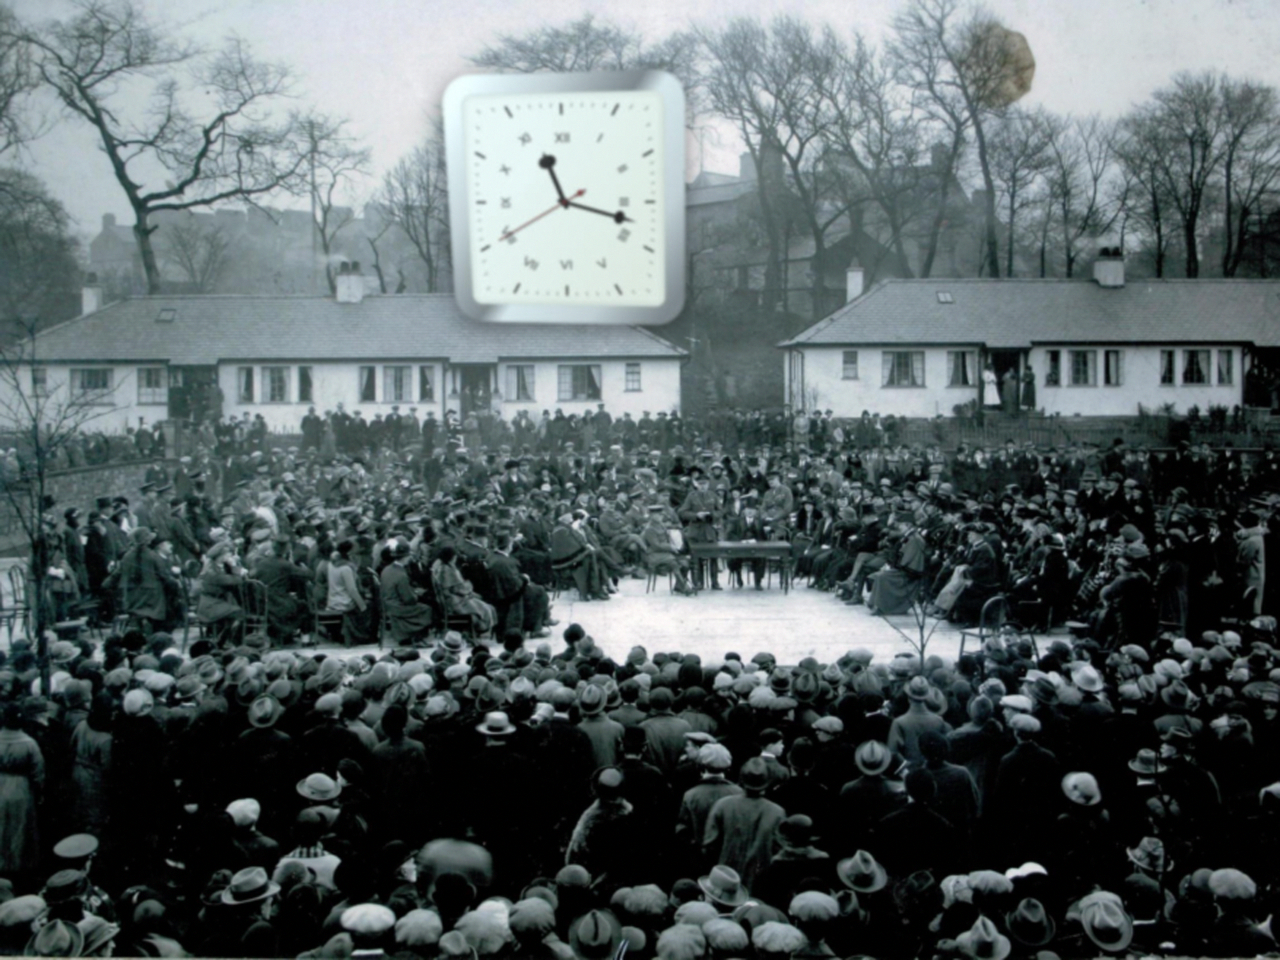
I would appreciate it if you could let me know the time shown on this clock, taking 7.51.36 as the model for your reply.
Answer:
11.17.40
